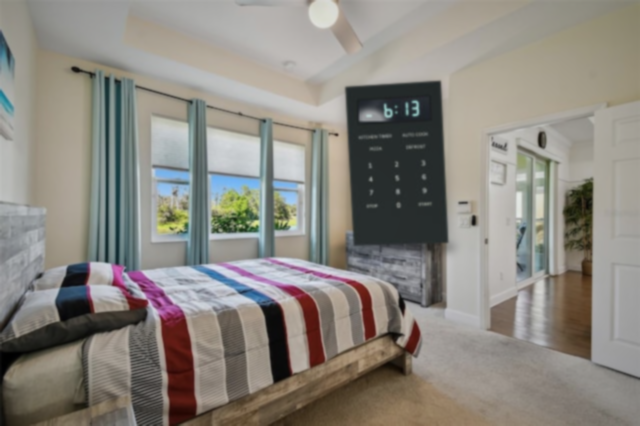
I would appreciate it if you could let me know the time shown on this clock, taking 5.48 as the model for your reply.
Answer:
6.13
